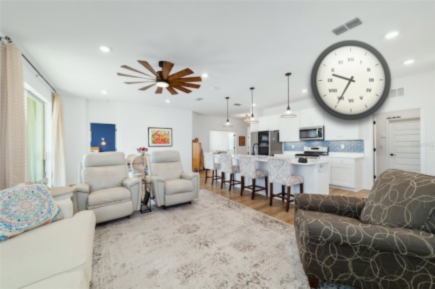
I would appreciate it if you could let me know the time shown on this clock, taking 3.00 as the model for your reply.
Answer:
9.35
